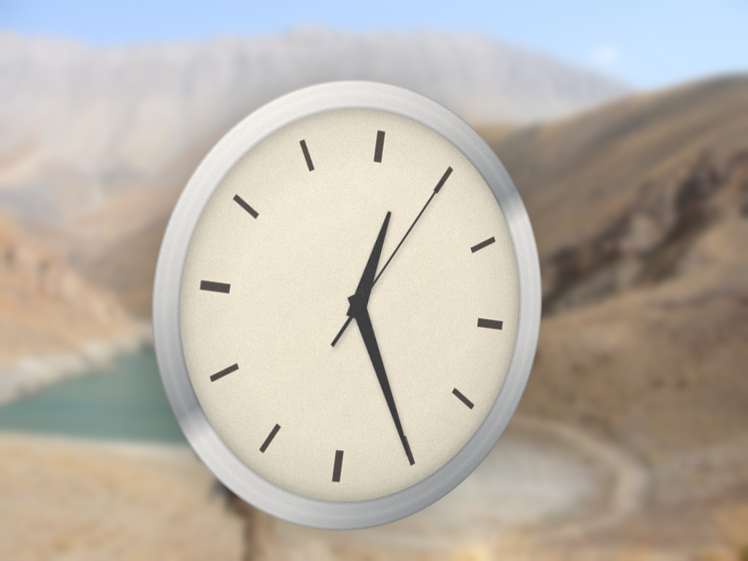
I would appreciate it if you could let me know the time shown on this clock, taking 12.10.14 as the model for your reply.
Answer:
12.25.05
